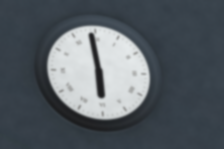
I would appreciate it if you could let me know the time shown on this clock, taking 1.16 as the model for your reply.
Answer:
5.59
